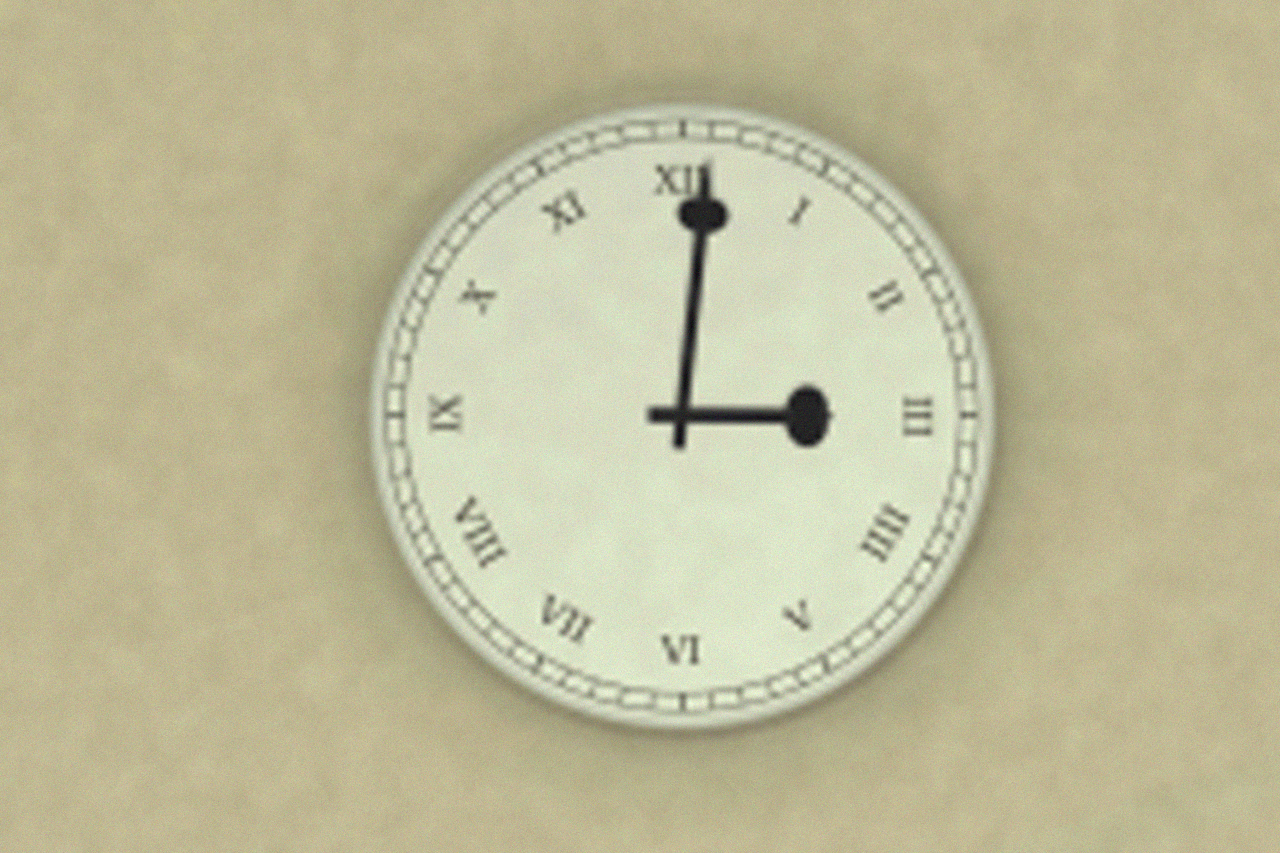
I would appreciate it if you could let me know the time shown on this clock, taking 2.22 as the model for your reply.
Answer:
3.01
